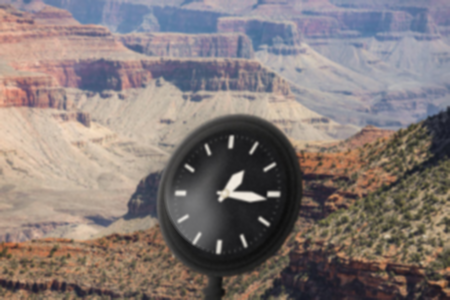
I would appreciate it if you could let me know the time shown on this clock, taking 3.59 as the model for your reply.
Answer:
1.16
